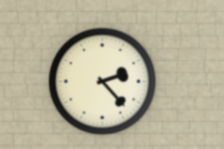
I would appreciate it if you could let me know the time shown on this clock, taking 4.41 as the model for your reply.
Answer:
2.23
